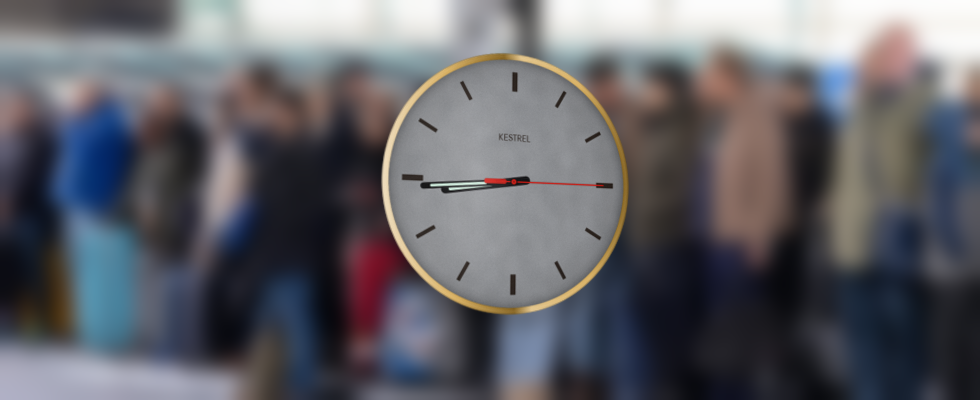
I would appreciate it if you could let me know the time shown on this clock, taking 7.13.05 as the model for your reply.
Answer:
8.44.15
